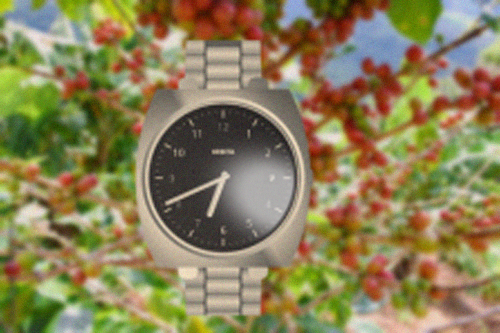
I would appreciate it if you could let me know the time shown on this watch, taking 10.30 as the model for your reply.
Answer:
6.41
